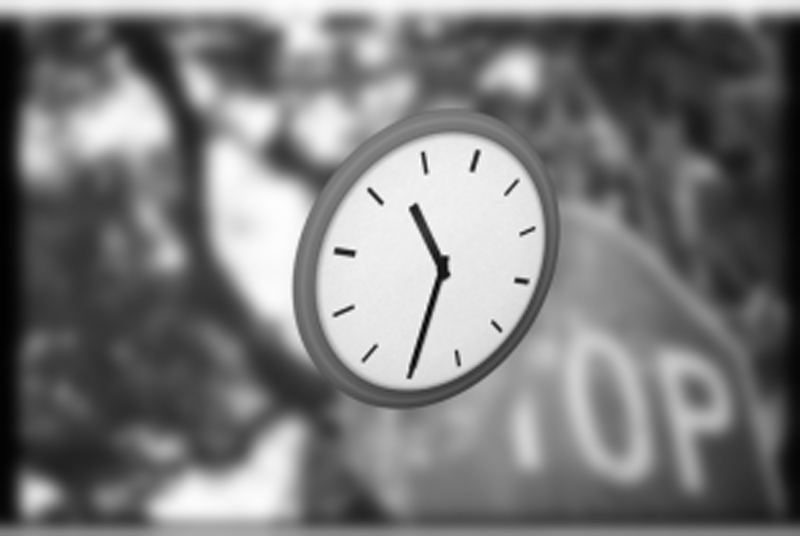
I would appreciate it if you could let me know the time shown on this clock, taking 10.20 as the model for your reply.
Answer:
10.30
